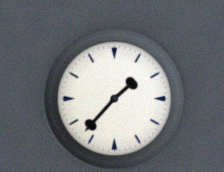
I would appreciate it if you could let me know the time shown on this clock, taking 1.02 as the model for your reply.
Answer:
1.37
